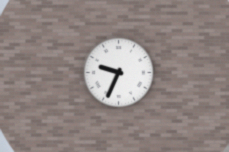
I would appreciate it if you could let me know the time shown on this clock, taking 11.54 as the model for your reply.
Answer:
9.34
